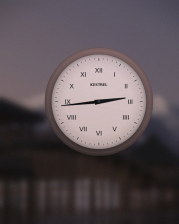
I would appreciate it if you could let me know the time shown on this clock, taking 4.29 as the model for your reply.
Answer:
2.44
